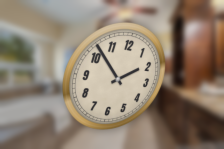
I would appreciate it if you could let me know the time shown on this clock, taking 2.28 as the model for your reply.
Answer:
1.52
